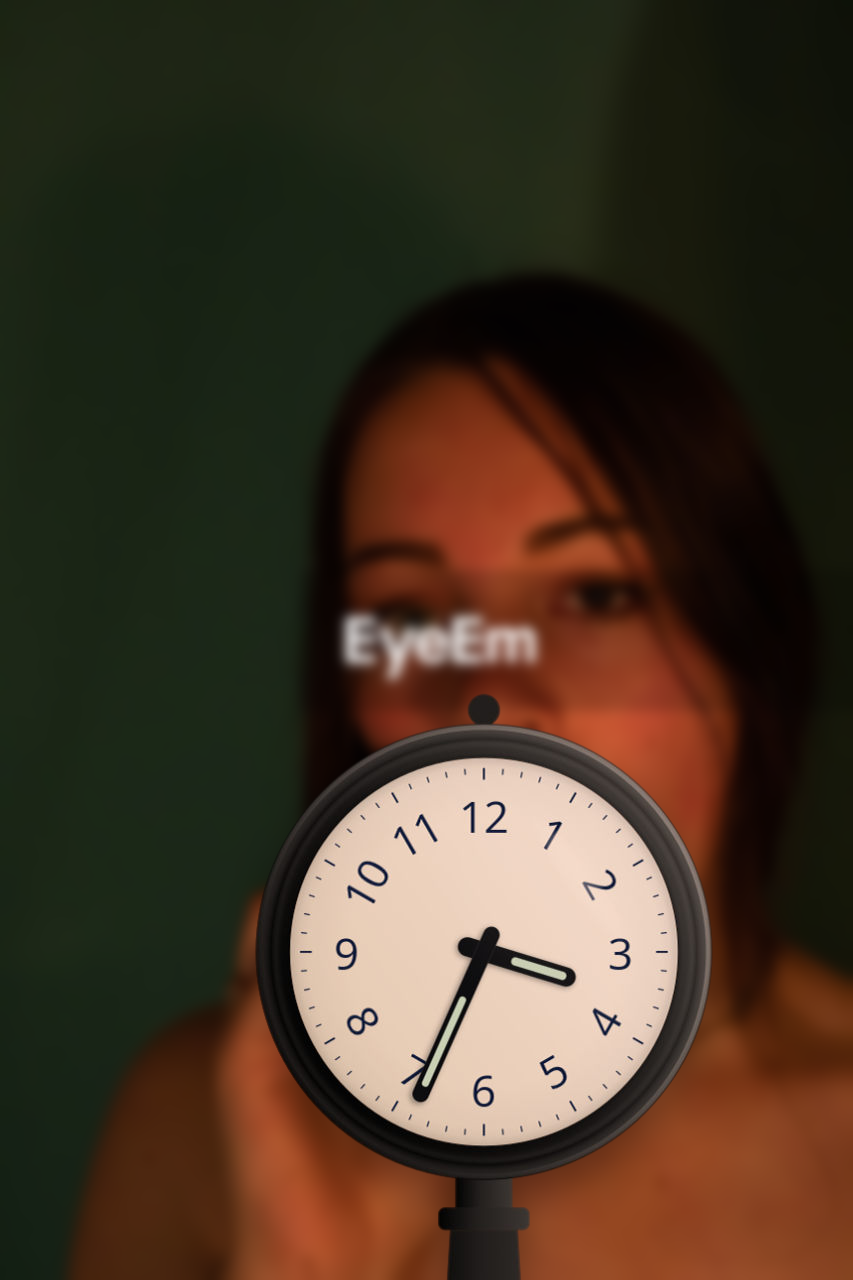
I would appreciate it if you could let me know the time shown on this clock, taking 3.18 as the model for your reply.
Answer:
3.34
